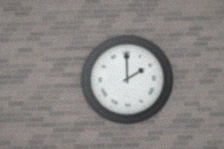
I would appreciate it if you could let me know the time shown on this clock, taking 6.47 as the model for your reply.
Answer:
2.00
